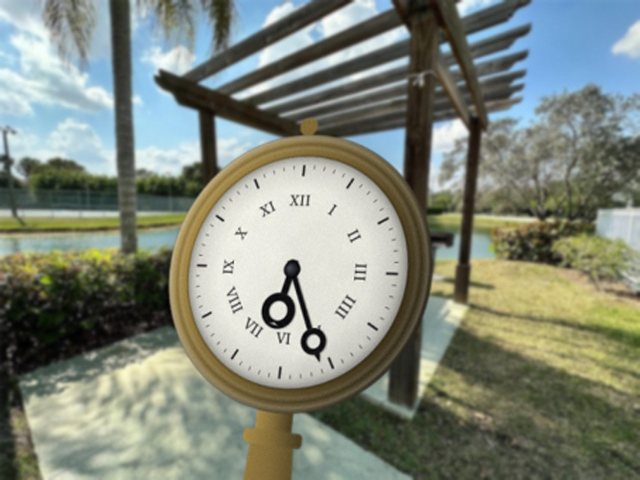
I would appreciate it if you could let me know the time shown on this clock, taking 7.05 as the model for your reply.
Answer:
6.26
